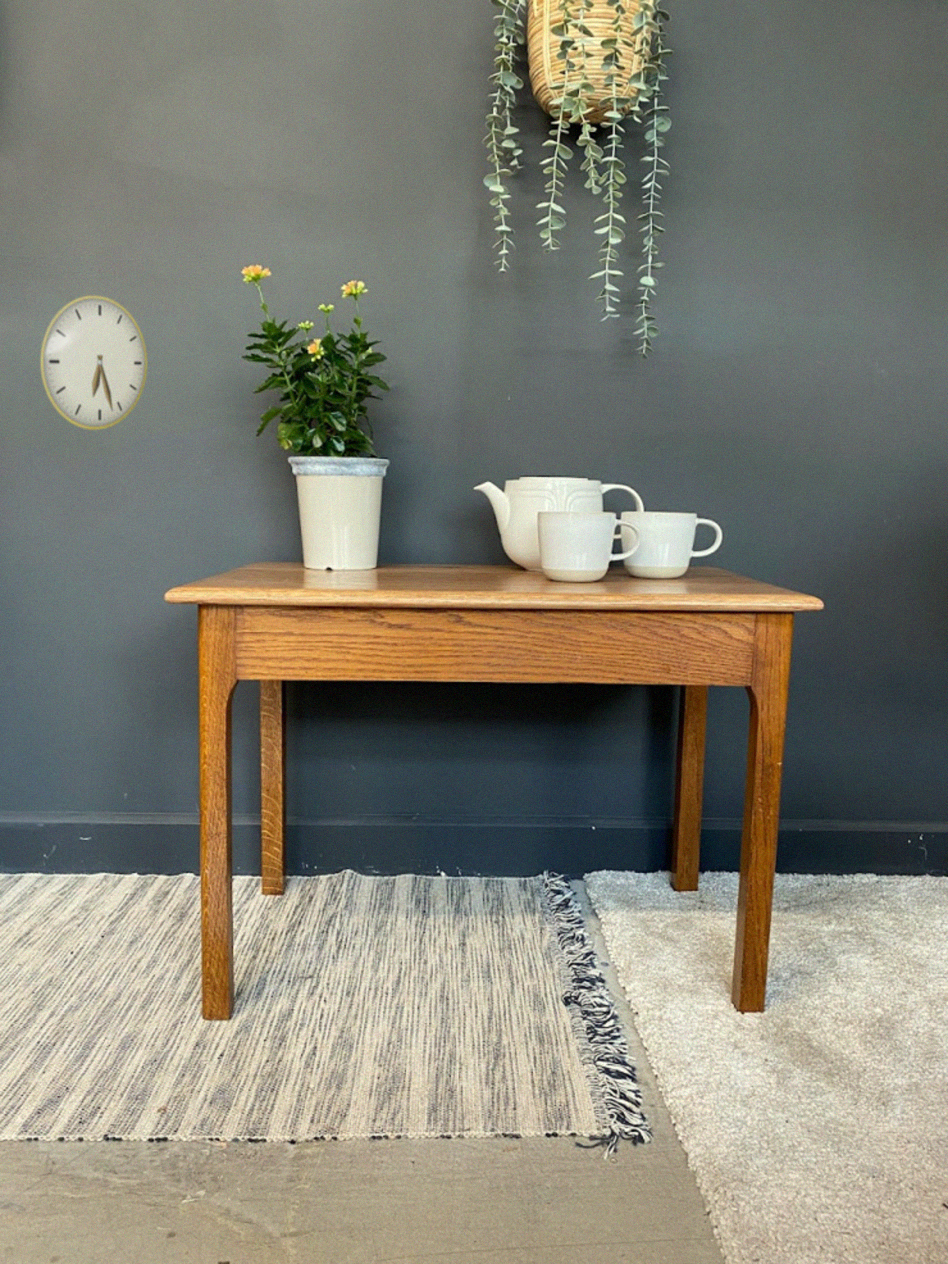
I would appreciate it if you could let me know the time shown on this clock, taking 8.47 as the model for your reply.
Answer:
6.27
